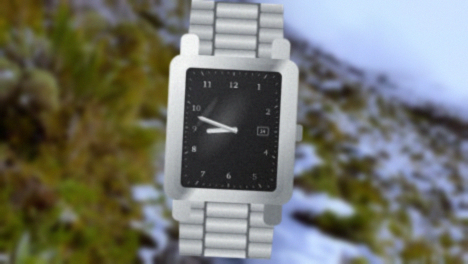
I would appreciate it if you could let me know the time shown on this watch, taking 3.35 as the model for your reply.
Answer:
8.48
